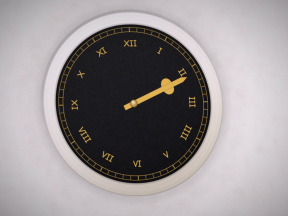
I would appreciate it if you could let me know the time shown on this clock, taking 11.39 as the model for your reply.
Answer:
2.11
